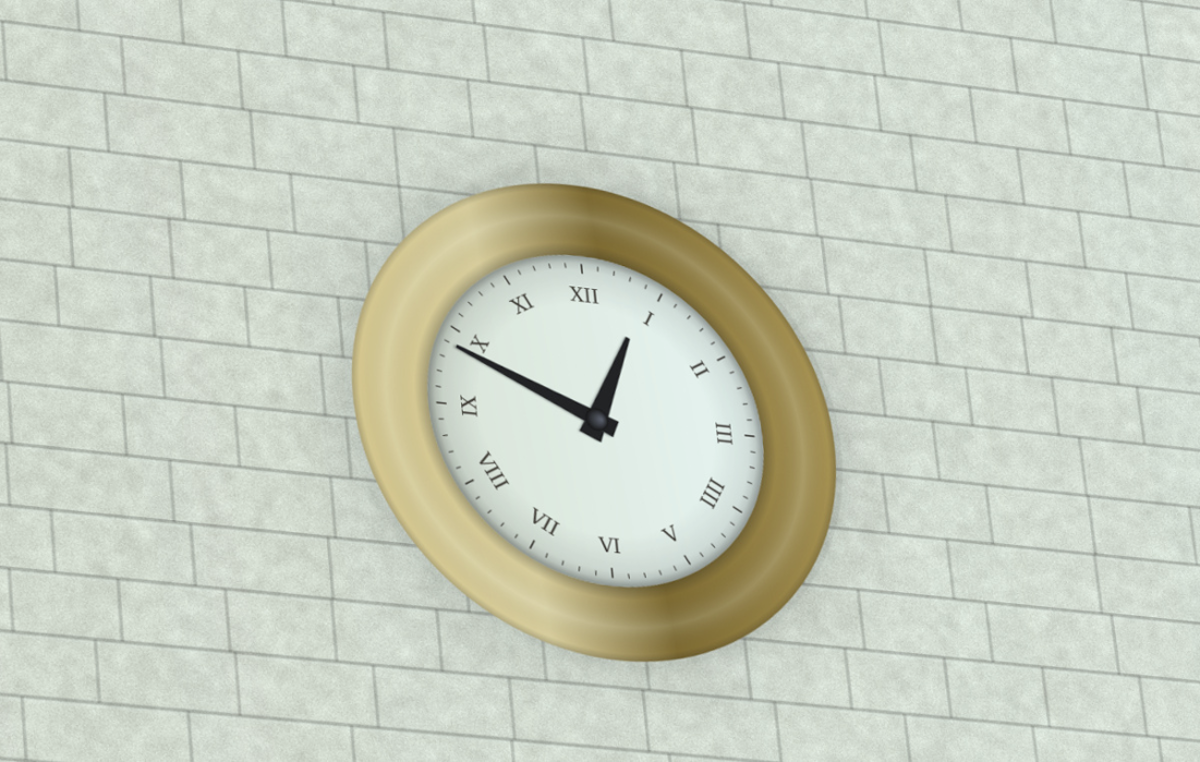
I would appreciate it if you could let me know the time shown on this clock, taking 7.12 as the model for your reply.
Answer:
12.49
